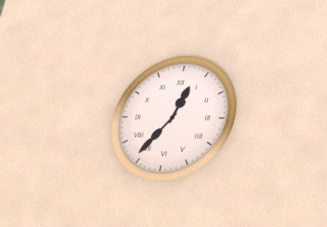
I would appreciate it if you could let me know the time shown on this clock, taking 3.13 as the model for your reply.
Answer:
12.36
